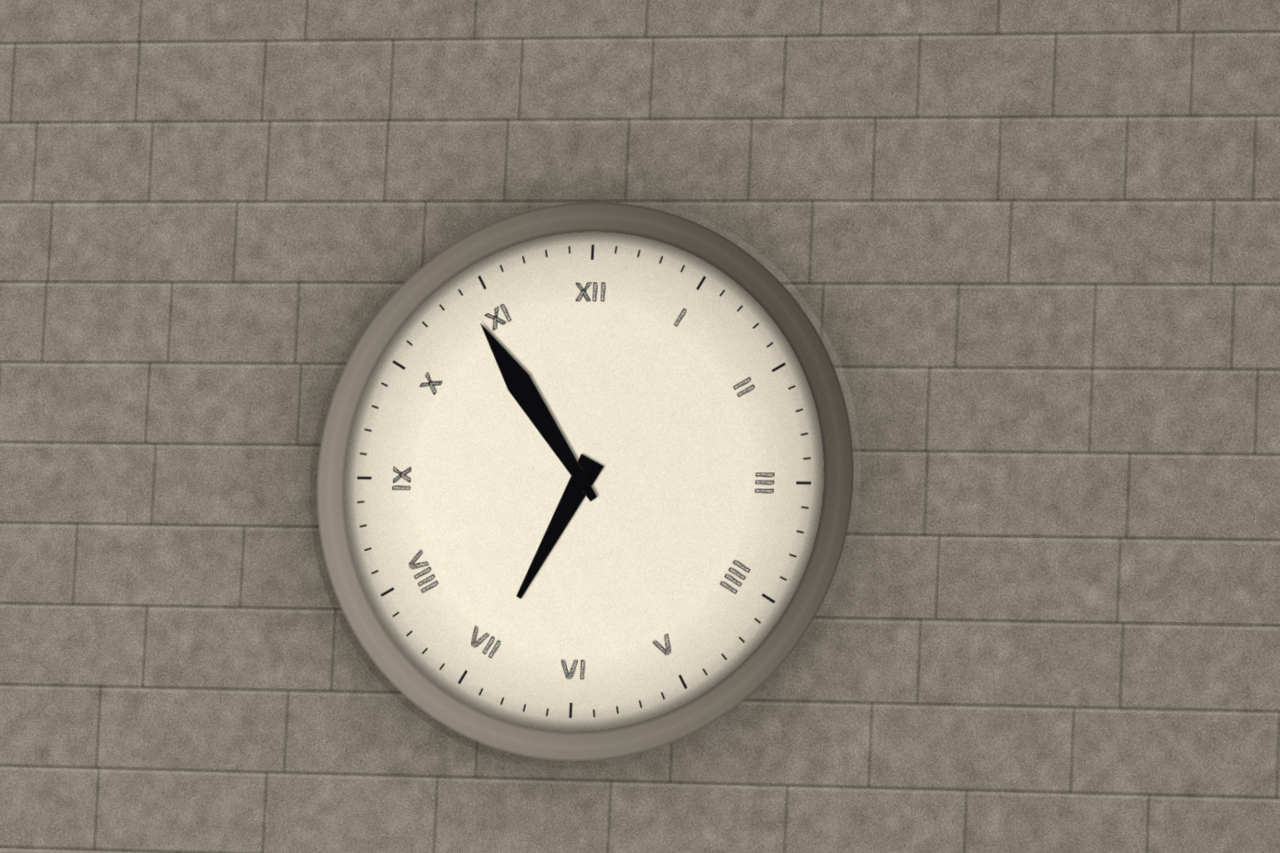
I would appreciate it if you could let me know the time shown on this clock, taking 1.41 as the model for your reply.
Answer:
6.54
